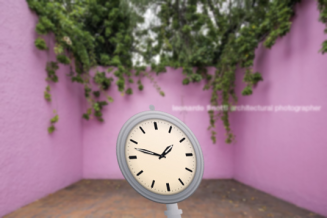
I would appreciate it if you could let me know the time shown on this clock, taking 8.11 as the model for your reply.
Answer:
1.48
